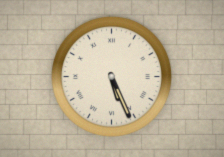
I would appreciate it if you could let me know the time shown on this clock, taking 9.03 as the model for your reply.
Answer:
5.26
